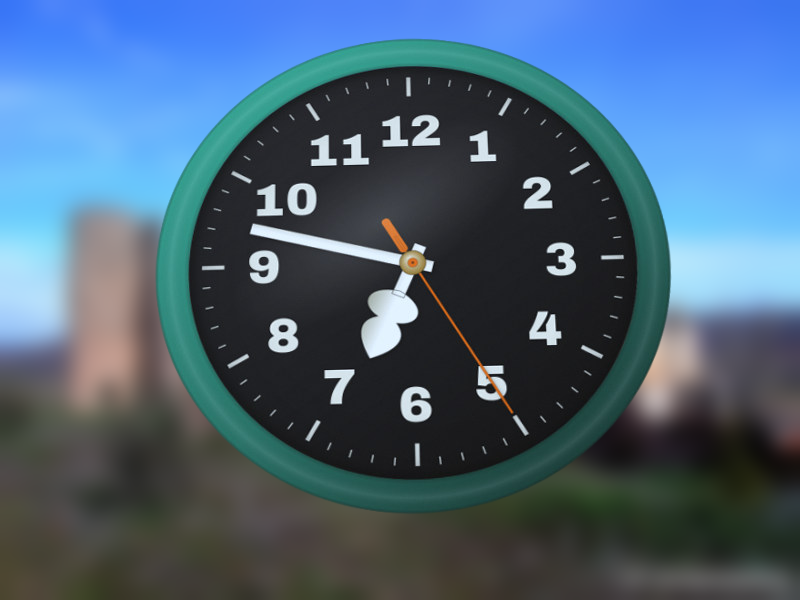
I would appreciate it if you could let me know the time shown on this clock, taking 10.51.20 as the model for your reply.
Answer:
6.47.25
